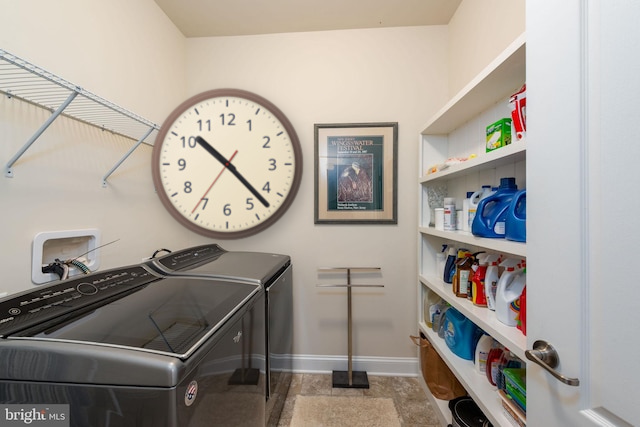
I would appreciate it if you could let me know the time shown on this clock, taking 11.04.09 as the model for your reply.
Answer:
10.22.36
